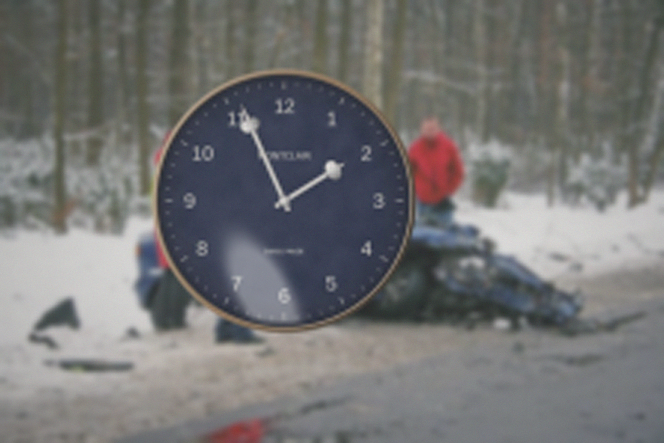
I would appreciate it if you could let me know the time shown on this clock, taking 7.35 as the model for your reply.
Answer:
1.56
